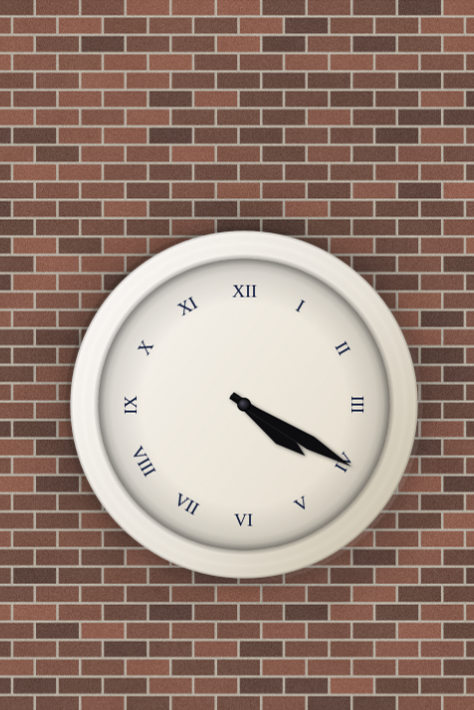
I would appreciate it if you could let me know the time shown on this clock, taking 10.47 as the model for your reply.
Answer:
4.20
